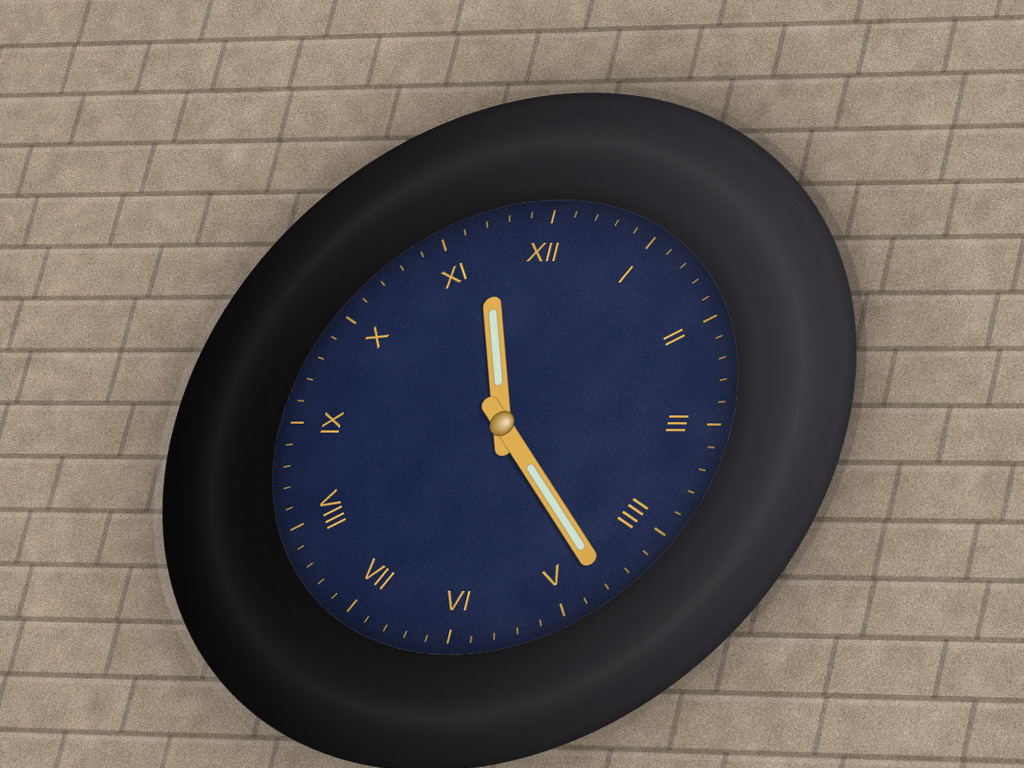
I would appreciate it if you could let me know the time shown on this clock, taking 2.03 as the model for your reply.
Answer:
11.23
